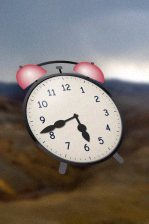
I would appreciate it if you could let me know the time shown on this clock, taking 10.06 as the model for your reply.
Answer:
5.42
